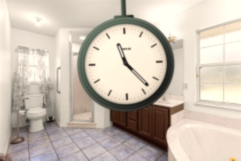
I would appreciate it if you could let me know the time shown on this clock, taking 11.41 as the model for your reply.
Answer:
11.23
